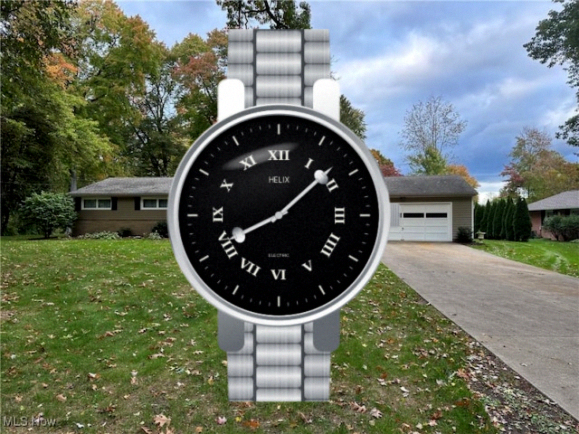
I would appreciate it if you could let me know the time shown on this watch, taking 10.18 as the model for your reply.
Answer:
8.08
